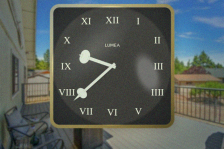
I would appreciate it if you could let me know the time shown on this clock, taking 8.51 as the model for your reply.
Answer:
9.38
